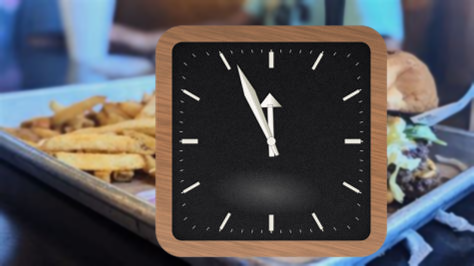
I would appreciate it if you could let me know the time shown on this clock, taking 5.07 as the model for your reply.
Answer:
11.56
